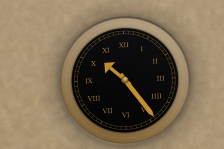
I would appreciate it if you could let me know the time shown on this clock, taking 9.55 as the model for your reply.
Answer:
10.24
